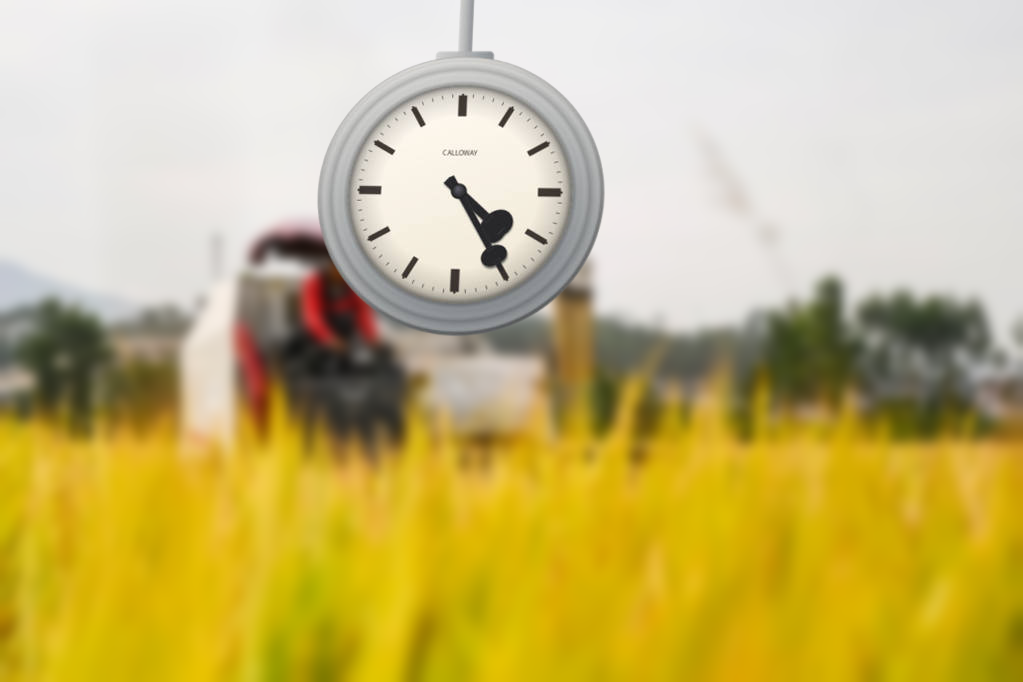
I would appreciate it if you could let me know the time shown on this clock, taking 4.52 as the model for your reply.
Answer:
4.25
